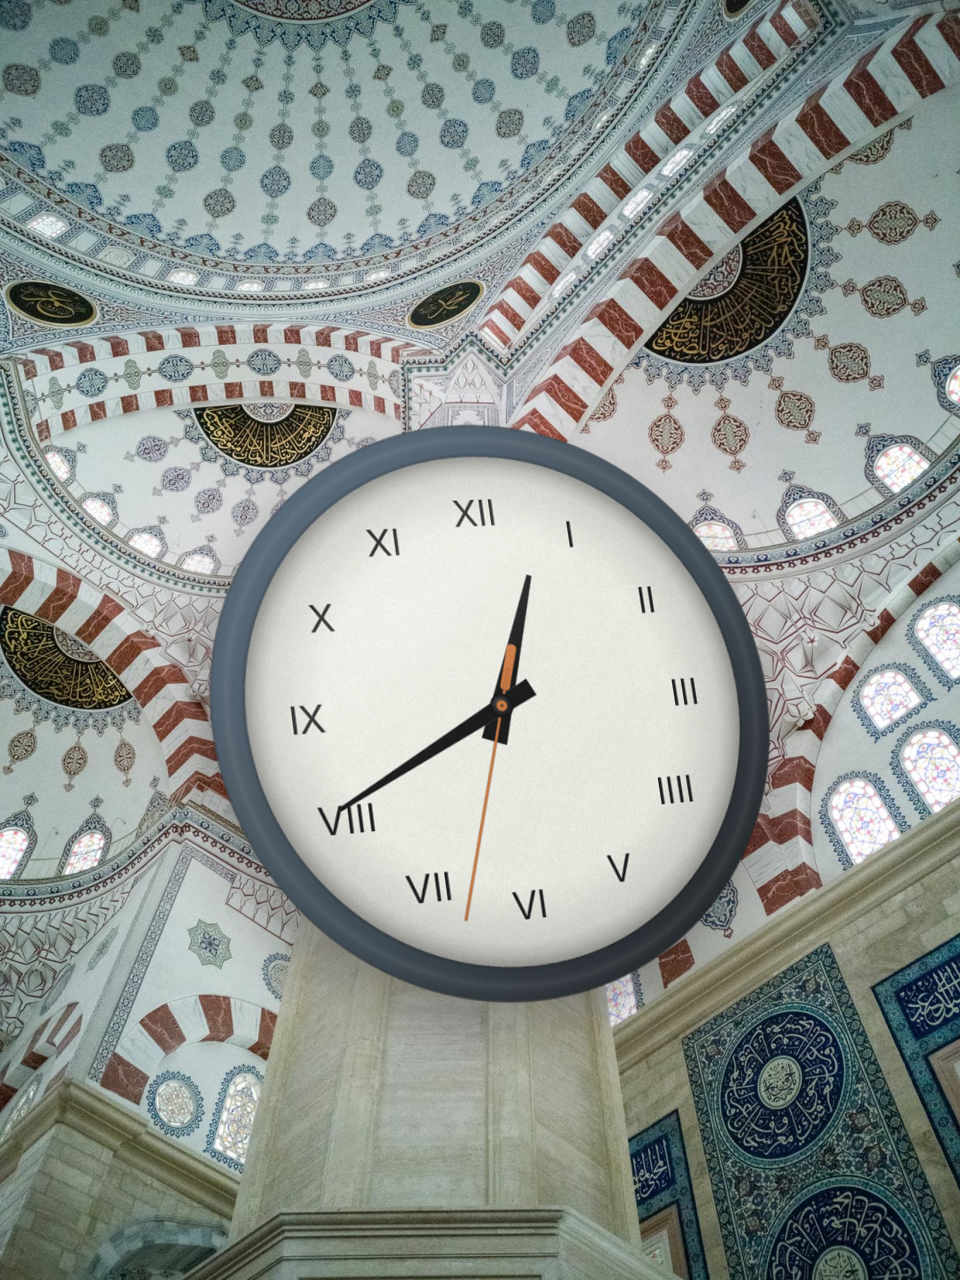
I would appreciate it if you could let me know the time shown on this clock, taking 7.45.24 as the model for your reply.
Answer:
12.40.33
